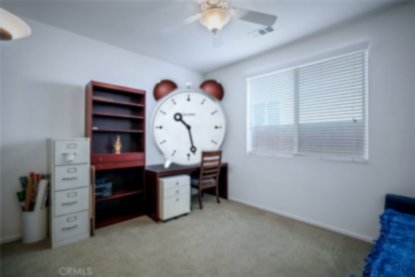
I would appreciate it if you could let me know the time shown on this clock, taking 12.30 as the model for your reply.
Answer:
10.28
